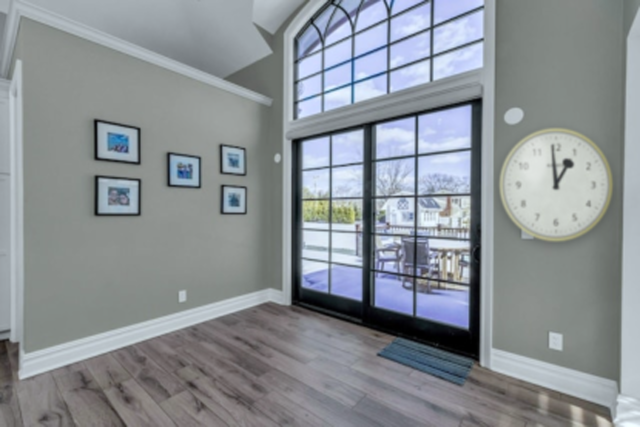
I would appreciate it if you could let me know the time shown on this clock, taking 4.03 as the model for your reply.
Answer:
12.59
